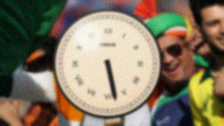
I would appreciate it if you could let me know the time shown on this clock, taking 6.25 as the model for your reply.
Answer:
5.28
